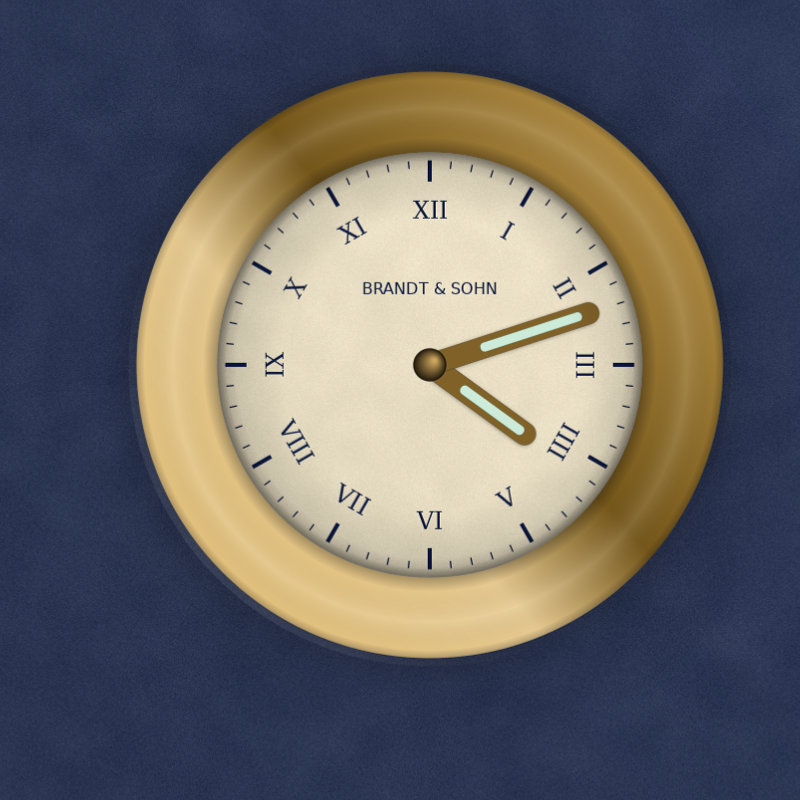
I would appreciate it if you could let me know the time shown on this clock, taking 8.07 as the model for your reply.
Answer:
4.12
